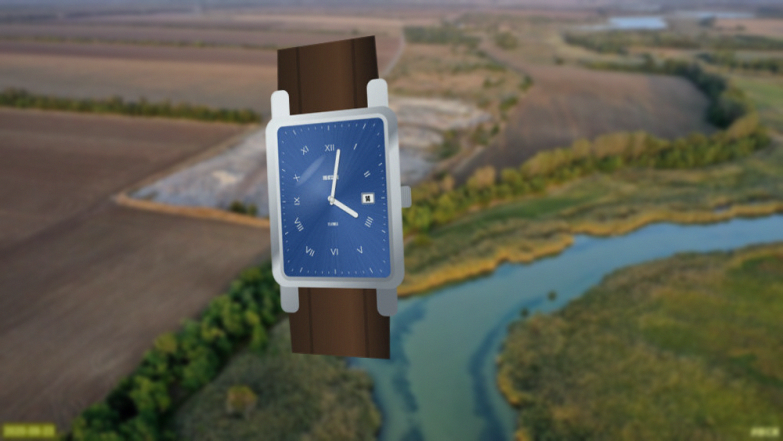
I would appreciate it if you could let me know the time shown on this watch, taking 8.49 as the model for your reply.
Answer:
4.02
